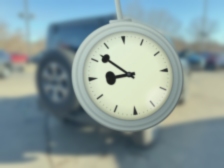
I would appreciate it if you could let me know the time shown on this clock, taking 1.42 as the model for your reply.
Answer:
8.52
